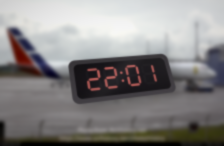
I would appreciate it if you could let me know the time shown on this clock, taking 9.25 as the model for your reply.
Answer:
22.01
